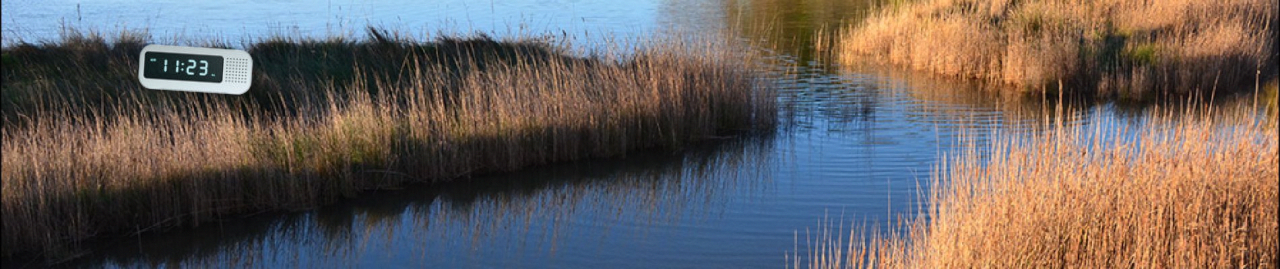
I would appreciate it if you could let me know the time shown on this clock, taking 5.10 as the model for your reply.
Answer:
11.23
